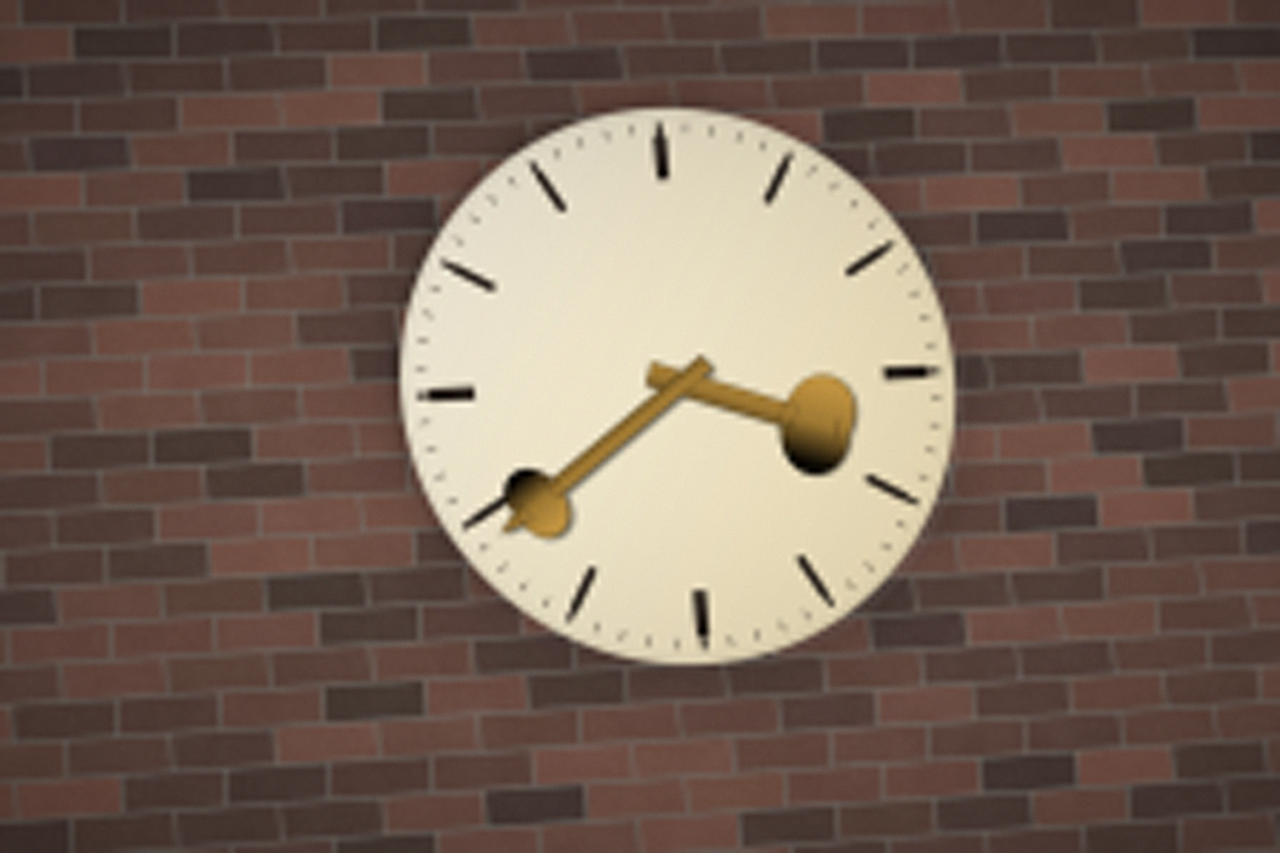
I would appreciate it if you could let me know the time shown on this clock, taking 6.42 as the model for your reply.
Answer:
3.39
